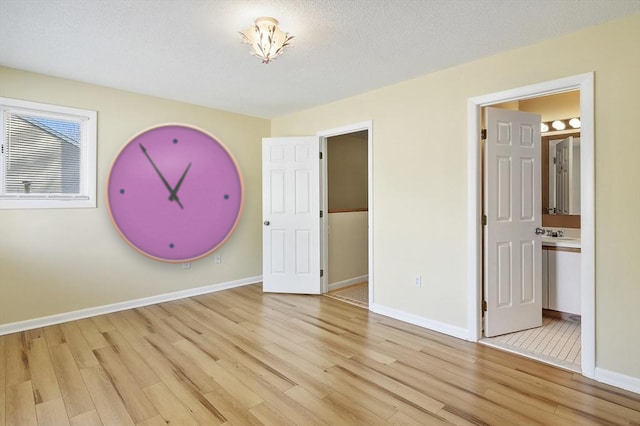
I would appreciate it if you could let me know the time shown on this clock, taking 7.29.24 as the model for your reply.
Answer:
12.53.54
